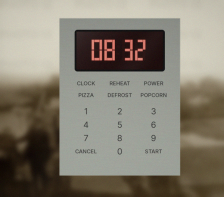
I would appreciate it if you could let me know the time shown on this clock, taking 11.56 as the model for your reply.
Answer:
8.32
